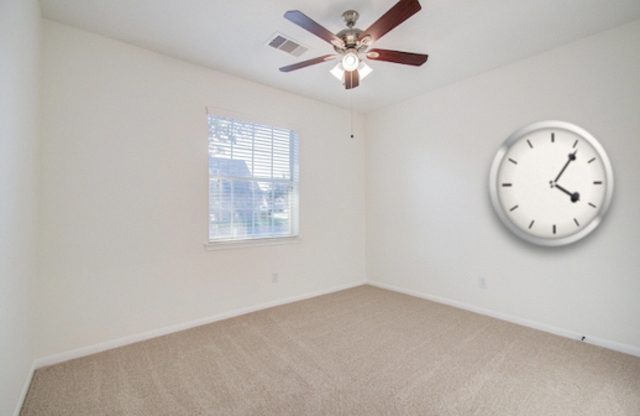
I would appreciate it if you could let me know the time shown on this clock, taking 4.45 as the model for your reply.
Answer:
4.06
